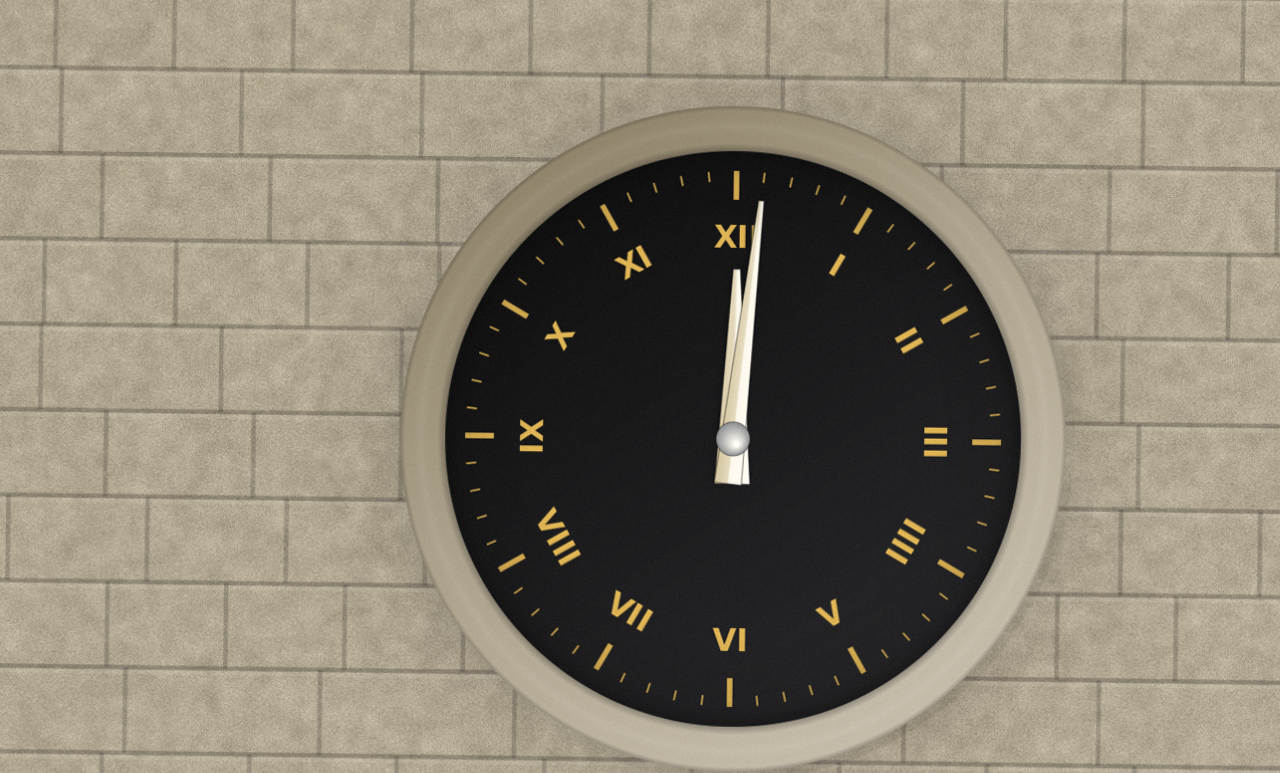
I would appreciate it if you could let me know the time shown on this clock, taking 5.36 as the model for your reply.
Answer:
12.01
